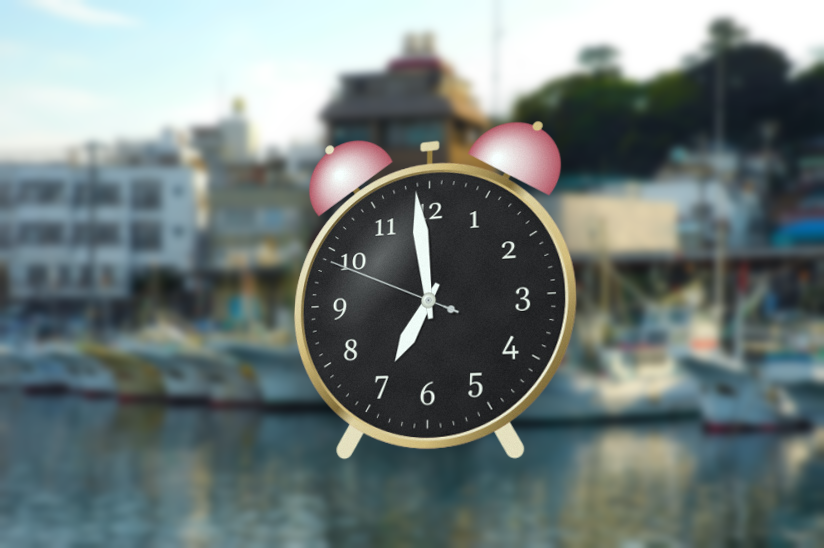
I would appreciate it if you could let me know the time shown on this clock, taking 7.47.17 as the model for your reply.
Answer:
6.58.49
